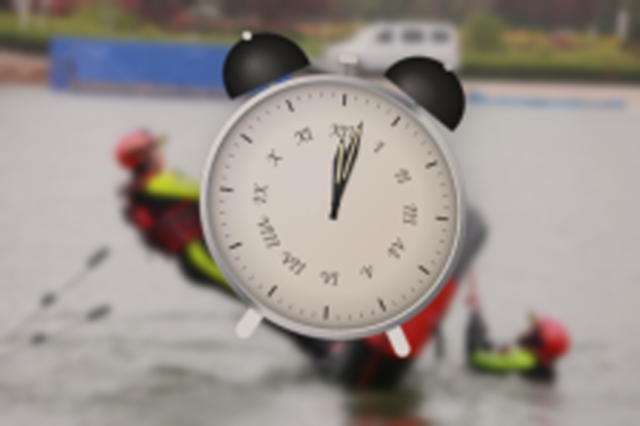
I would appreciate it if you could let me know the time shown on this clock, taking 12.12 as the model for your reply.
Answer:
12.02
